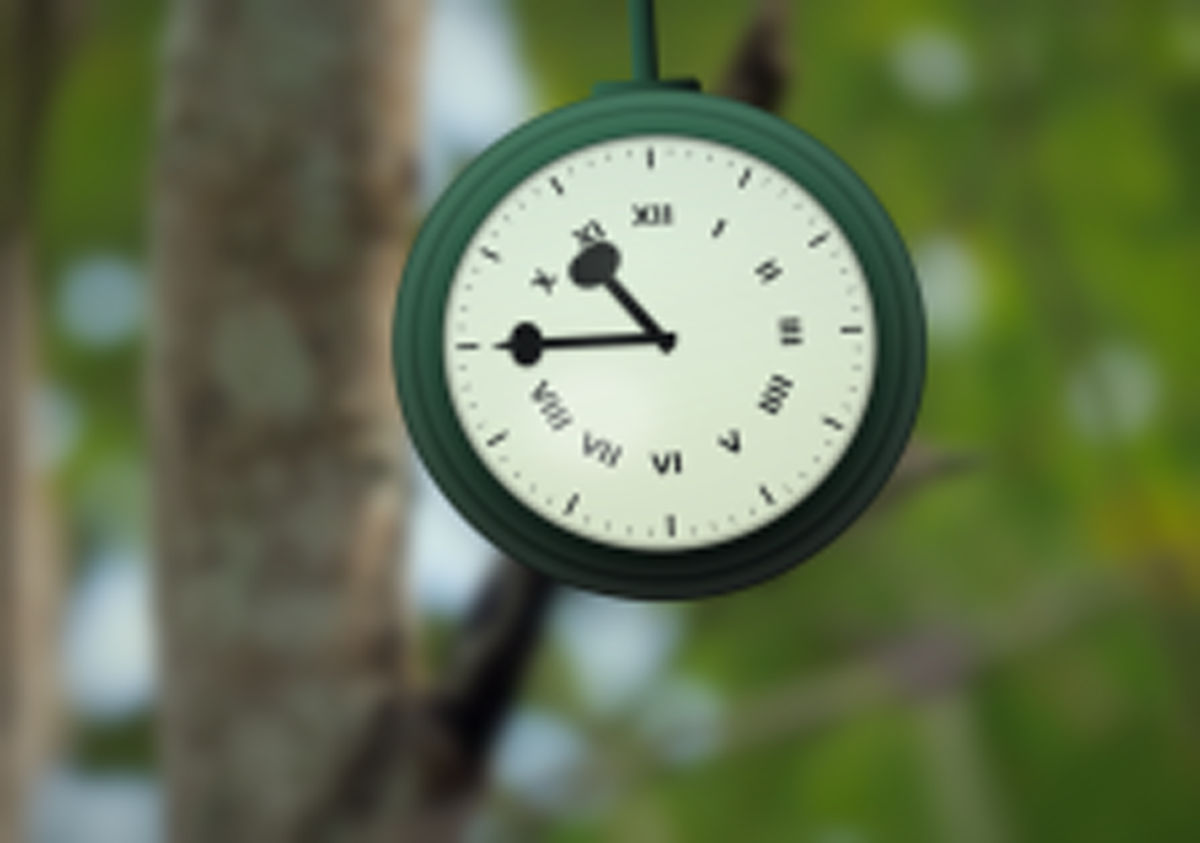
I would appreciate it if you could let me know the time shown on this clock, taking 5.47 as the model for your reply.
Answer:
10.45
